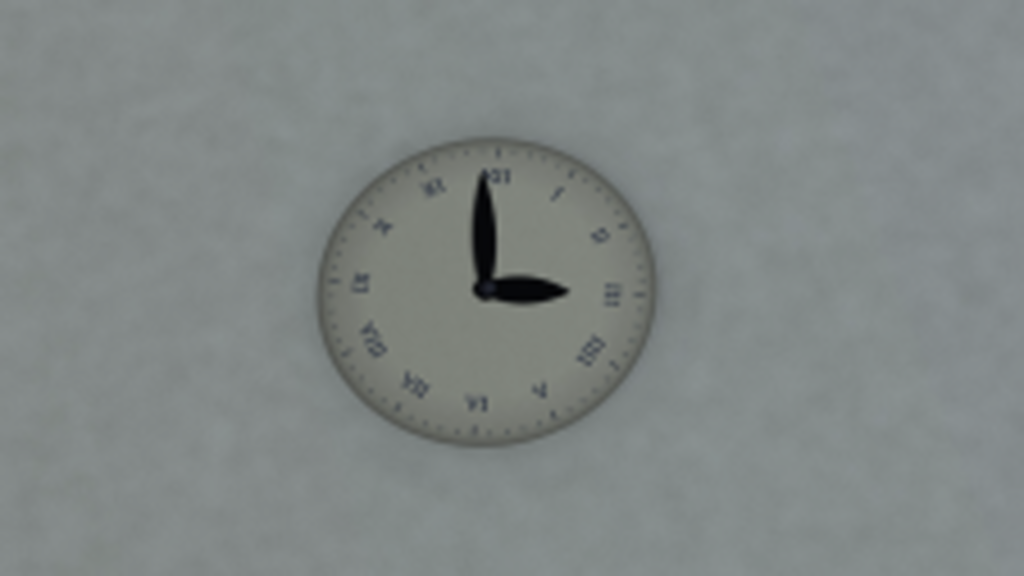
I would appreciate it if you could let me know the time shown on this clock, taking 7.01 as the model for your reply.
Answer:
2.59
